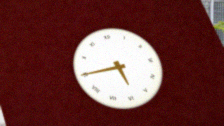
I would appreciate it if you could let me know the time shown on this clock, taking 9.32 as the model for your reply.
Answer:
5.45
